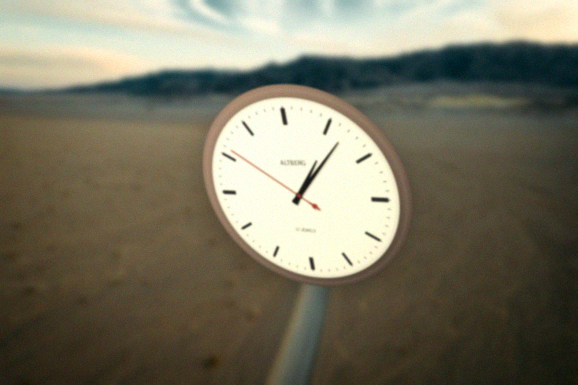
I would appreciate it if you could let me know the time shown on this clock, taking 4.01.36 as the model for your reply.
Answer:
1.06.51
